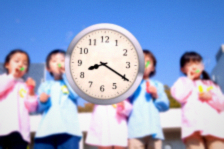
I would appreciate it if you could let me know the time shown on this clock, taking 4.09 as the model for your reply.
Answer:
8.20
